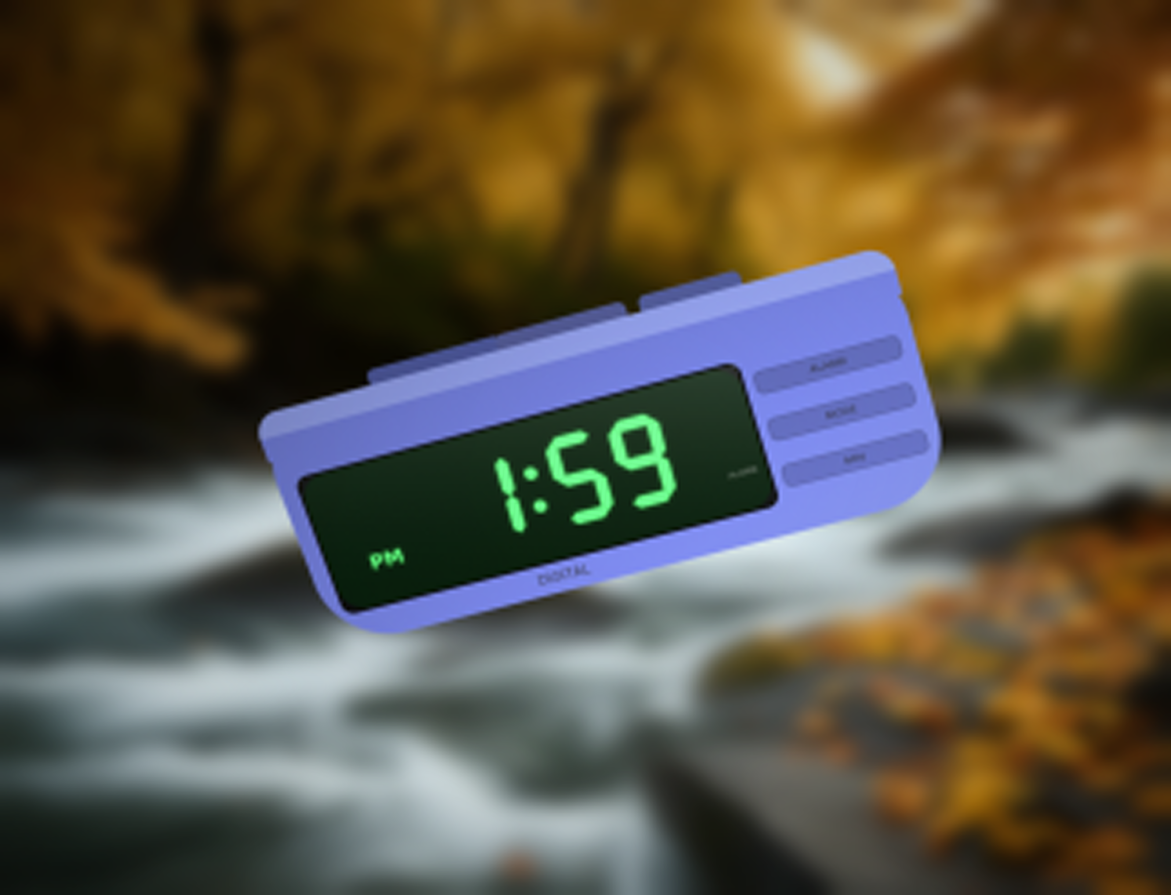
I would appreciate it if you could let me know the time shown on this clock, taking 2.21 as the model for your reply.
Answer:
1.59
